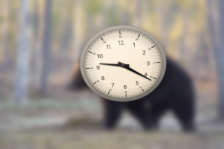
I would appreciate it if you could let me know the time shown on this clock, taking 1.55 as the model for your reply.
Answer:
9.21
